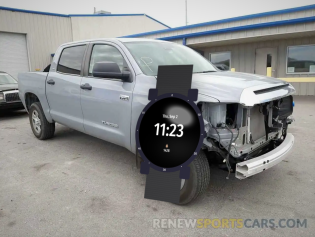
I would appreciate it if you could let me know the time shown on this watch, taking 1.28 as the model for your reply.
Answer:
11.23
